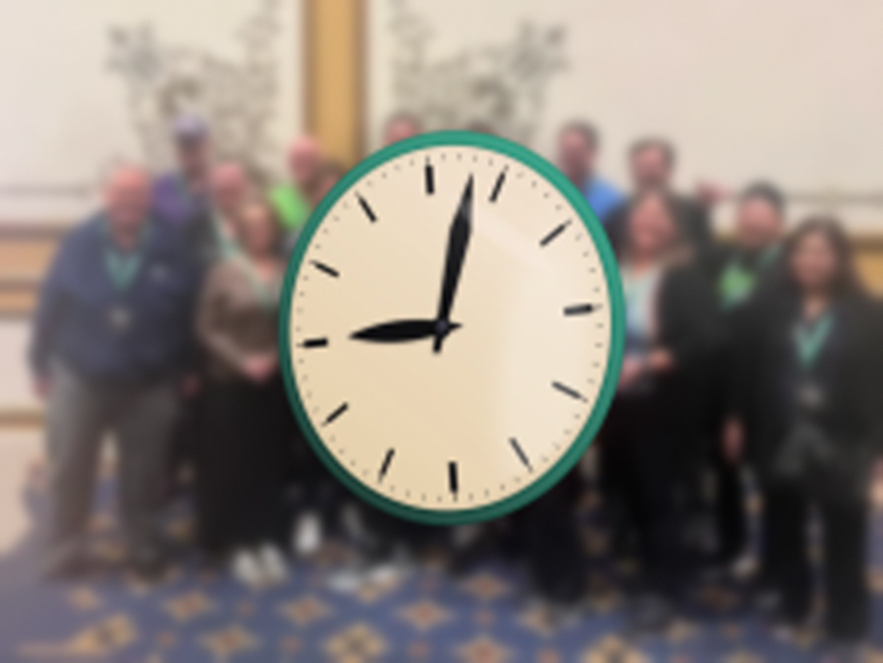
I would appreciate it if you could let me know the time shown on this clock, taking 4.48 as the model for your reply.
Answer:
9.03
